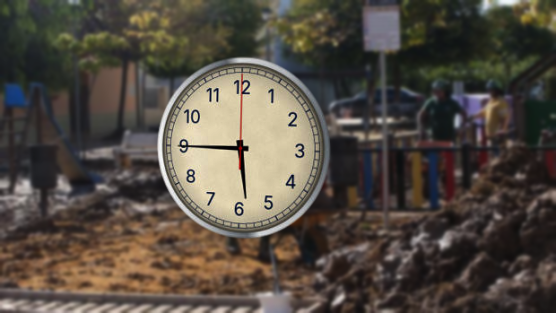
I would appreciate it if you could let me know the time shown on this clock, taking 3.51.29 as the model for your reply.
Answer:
5.45.00
